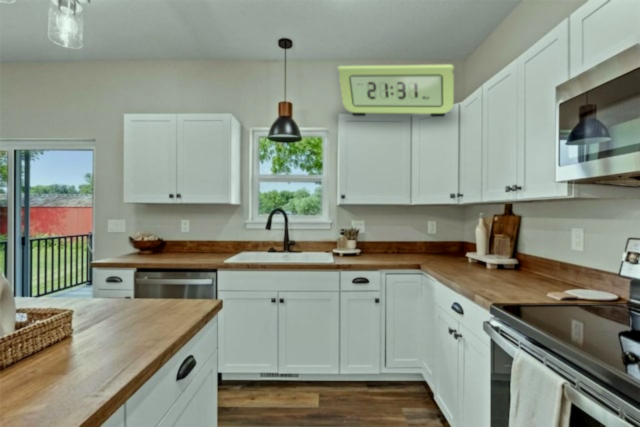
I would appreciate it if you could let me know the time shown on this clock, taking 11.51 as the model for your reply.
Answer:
21.31
